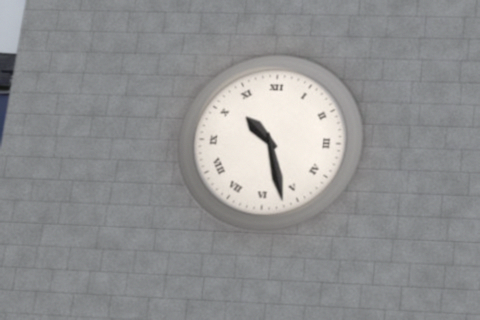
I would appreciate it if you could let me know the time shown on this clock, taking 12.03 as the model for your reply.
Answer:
10.27
